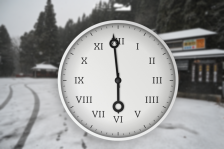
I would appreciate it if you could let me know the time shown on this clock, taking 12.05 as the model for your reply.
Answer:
5.59
